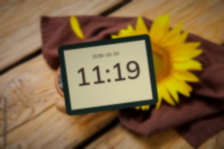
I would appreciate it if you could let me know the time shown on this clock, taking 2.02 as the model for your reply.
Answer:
11.19
